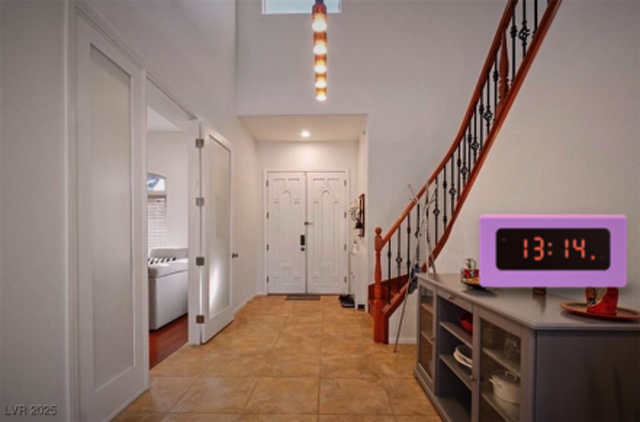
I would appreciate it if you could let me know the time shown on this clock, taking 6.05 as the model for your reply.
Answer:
13.14
